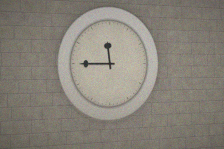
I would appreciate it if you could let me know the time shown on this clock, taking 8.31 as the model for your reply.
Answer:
11.45
